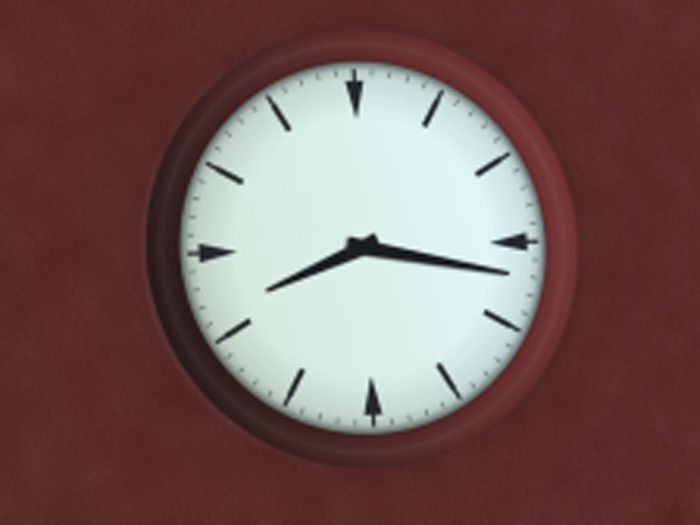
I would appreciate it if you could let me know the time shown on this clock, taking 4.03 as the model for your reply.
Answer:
8.17
